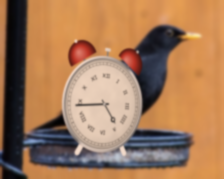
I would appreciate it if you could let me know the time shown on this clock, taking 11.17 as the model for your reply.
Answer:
4.44
